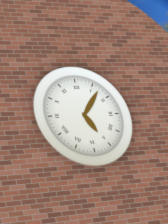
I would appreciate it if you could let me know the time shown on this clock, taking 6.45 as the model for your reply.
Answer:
5.07
